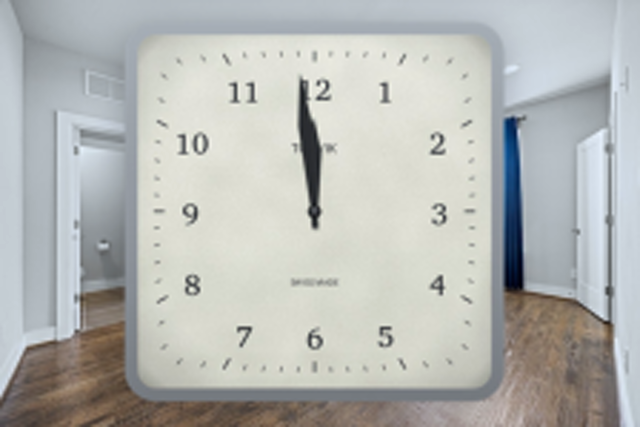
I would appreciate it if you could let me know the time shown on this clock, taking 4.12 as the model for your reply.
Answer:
11.59
